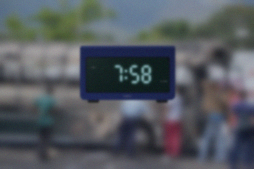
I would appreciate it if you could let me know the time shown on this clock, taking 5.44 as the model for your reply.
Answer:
7.58
